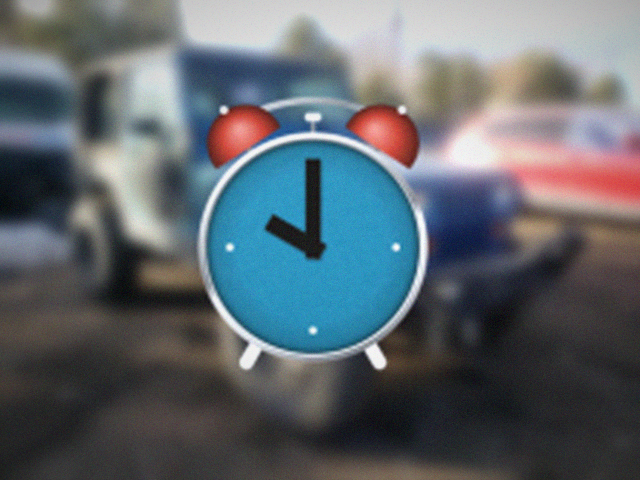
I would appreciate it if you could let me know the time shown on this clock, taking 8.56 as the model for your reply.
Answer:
10.00
